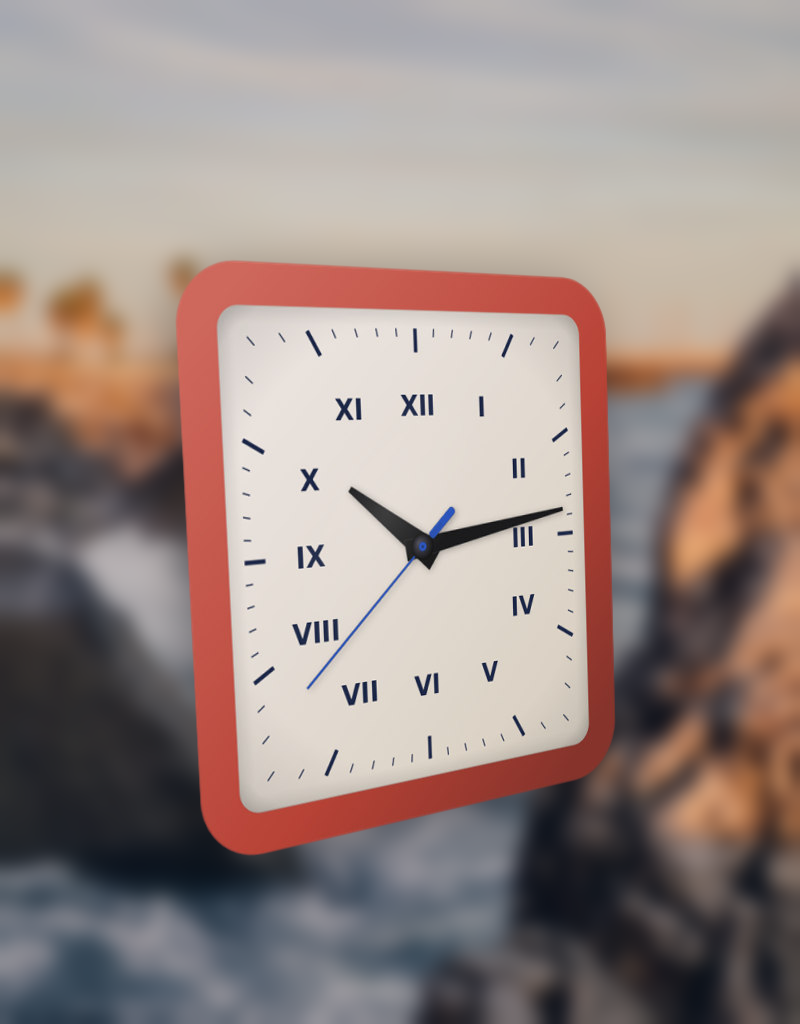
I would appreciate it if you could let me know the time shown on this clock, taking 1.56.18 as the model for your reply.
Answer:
10.13.38
